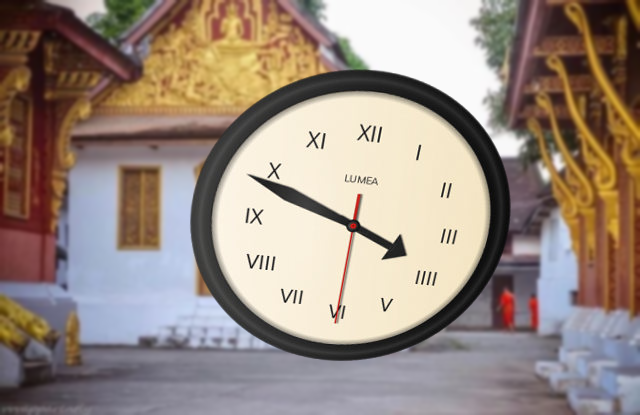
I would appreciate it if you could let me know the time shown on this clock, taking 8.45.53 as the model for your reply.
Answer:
3.48.30
